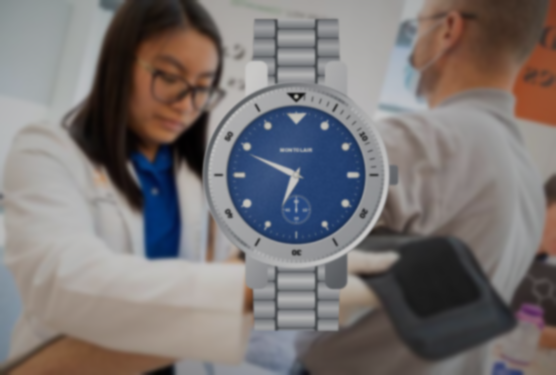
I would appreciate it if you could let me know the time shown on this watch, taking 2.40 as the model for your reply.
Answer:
6.49
